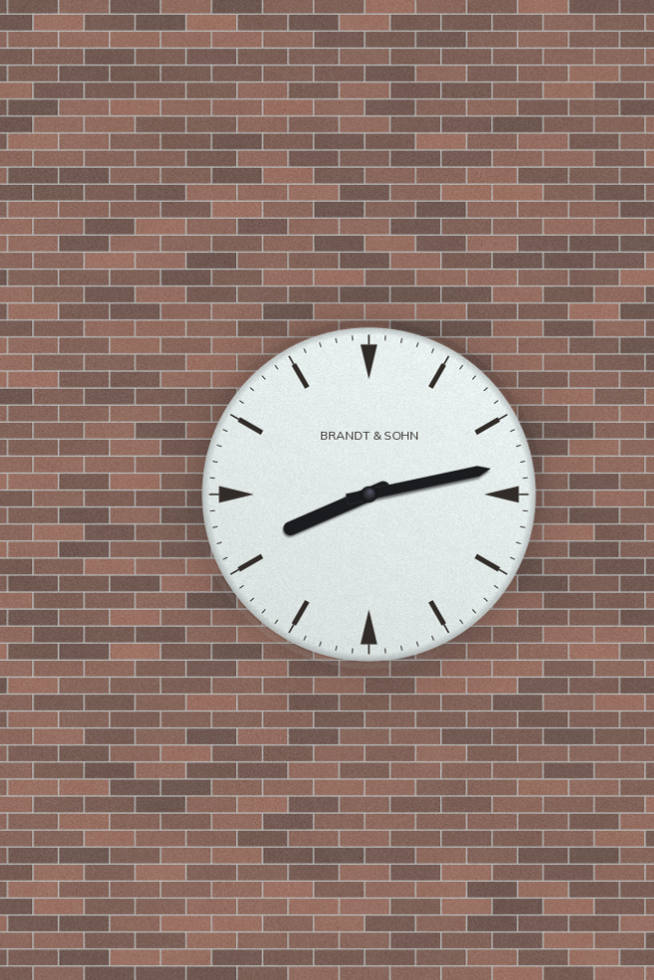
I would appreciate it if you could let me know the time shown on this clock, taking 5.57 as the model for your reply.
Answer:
8.13
